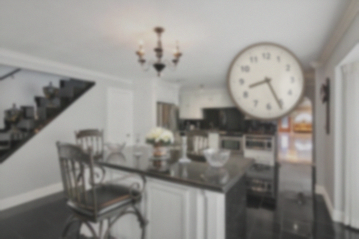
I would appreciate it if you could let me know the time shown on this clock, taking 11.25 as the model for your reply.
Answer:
8.26
